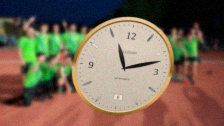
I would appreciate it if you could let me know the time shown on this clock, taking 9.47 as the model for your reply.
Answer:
11.12
